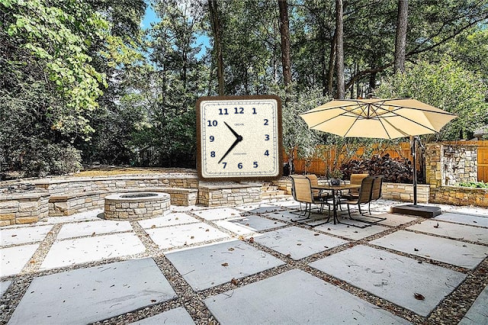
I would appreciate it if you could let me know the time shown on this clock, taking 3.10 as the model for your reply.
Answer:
10.37
